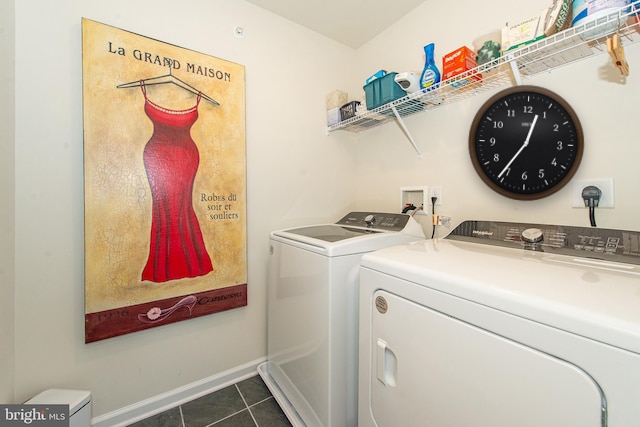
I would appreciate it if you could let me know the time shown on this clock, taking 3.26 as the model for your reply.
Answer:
12.36
